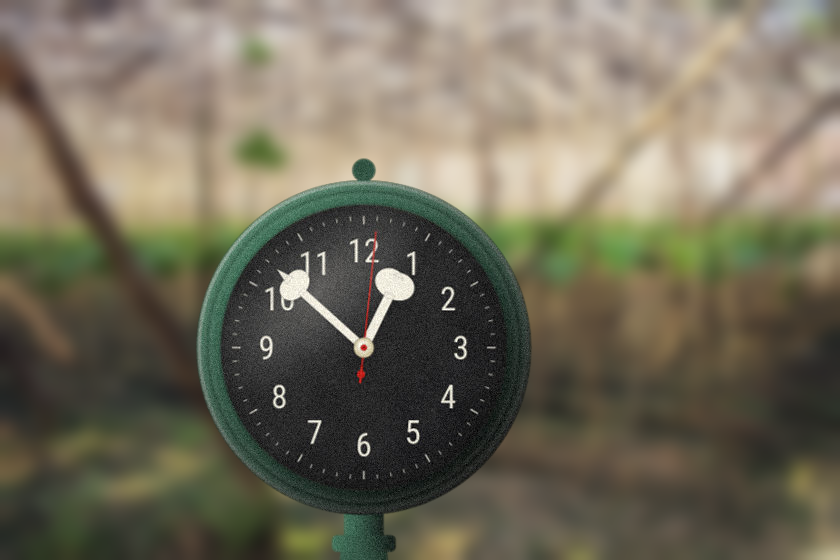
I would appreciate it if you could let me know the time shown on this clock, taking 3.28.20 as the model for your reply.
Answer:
12.52.01
